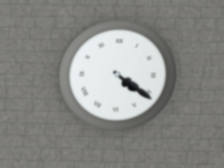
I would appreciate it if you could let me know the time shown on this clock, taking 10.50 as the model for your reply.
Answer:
4.21
